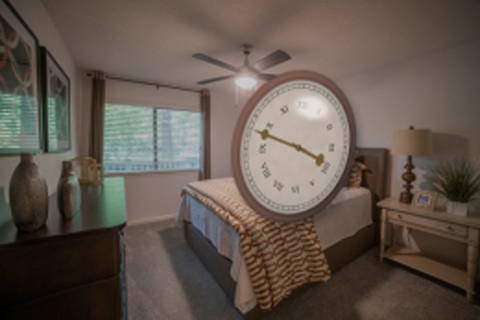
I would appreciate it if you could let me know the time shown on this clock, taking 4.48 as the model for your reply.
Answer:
3.48
